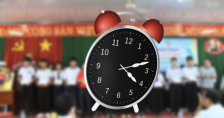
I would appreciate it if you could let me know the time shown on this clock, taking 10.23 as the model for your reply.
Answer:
4.12
